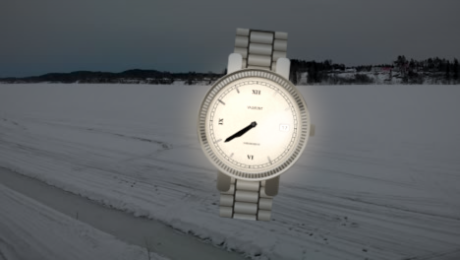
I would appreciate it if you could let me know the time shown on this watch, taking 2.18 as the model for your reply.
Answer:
7.39
